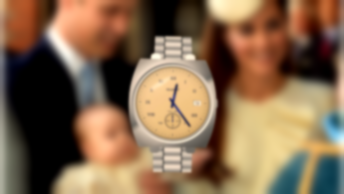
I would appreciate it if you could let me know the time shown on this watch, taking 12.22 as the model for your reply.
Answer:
12.24
